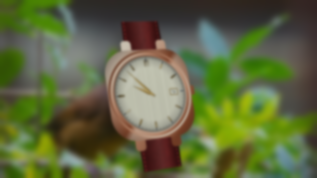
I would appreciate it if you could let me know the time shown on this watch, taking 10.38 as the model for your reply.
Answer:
9.53
